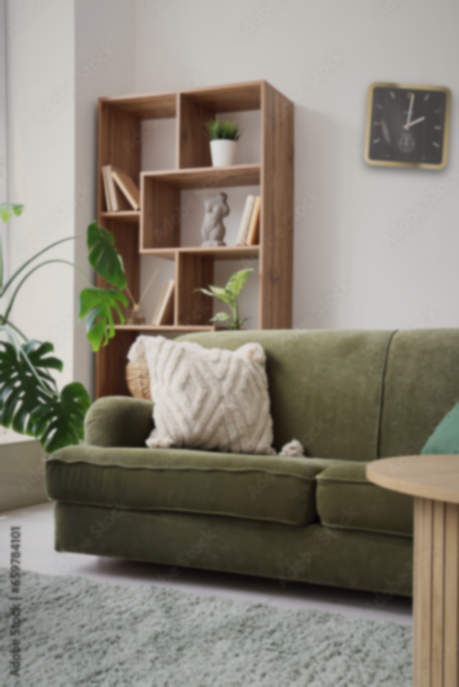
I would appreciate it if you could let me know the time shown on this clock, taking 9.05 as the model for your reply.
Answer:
2.01
